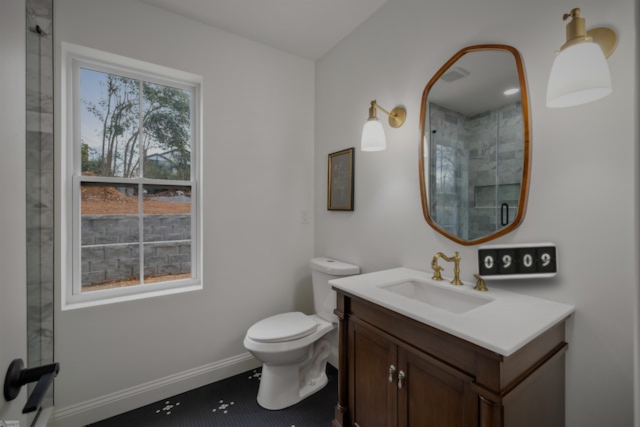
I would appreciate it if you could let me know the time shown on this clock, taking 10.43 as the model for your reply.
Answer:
9.09
